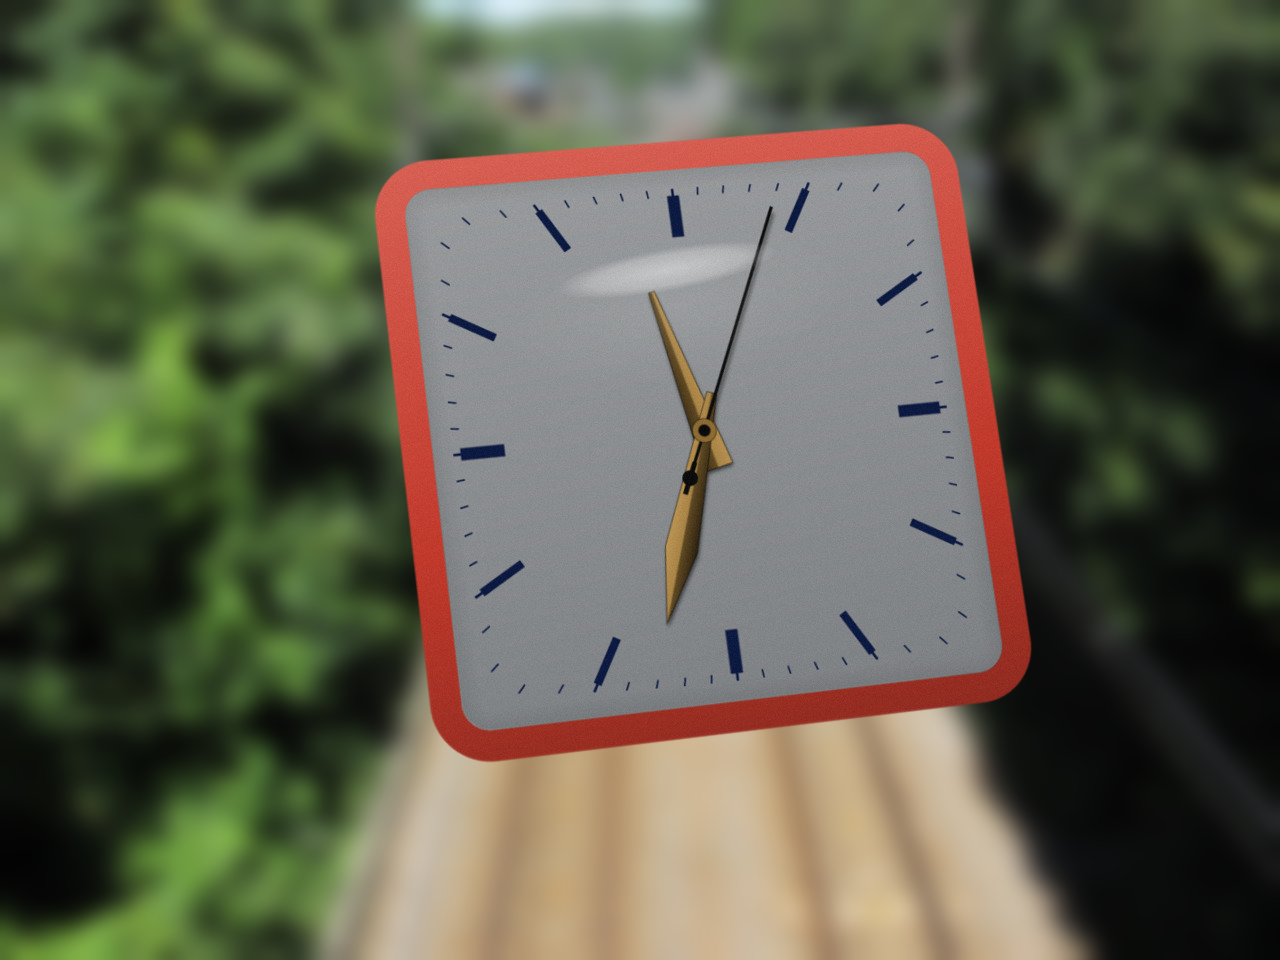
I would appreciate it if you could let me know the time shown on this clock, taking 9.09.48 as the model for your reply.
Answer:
11.33.04
